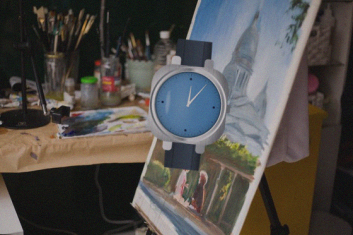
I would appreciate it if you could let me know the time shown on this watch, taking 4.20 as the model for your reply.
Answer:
12.06
